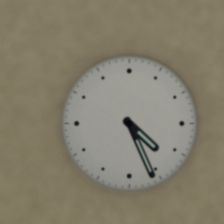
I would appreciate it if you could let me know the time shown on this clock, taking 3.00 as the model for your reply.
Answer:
4.26
